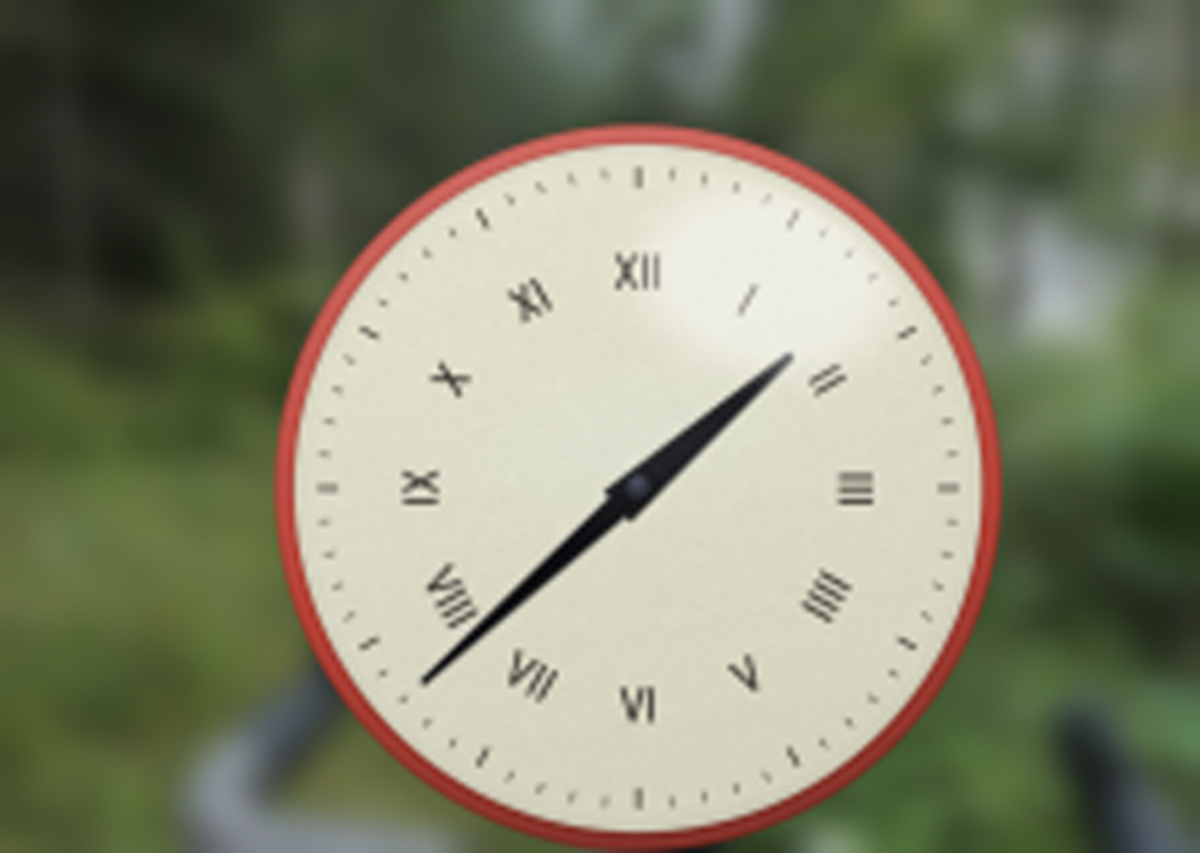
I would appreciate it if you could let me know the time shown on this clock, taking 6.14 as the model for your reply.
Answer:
1.38
